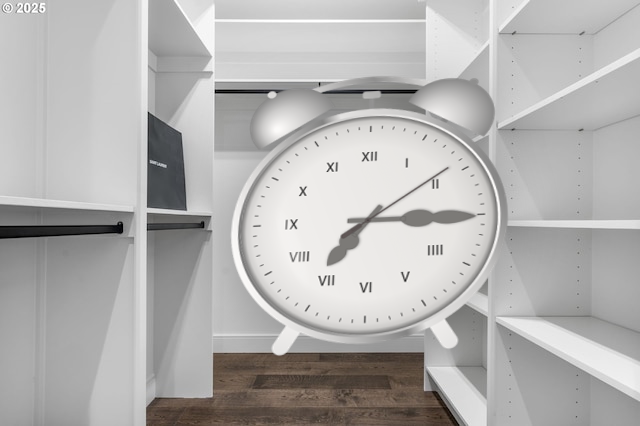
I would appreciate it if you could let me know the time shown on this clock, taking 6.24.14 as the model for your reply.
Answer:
7.15.09
